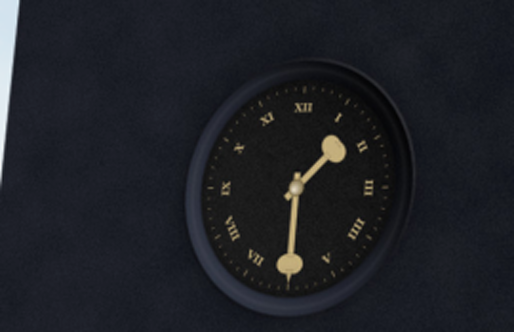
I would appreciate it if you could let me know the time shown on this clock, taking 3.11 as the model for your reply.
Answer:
1.30
